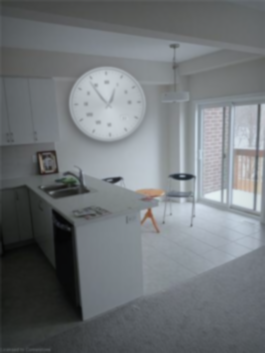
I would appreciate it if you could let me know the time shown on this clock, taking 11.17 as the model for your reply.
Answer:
12.54
